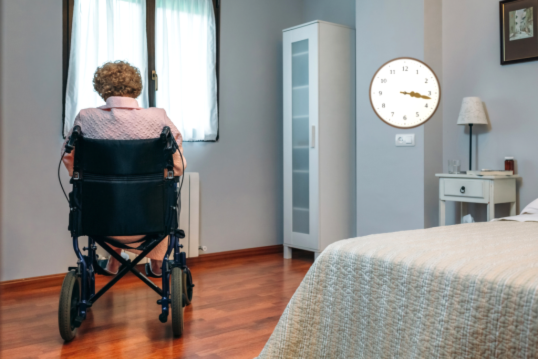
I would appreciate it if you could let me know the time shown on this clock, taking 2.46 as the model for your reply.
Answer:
3.17
